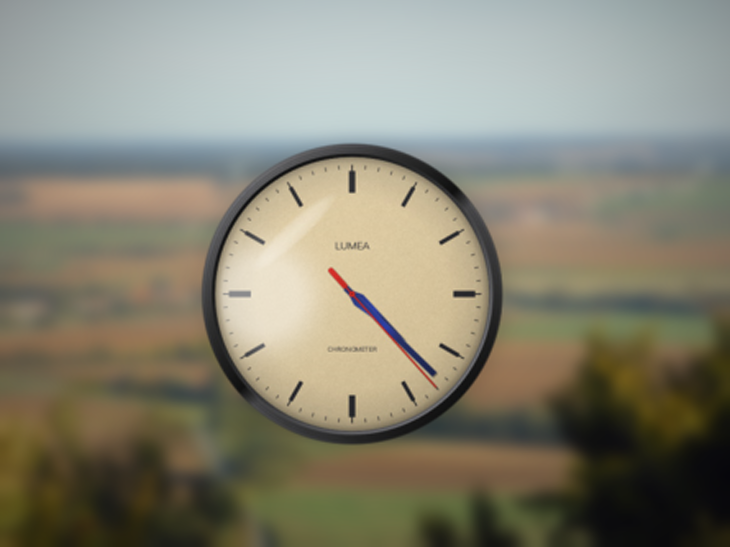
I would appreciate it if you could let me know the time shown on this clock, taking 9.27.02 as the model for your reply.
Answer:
4.22.23
